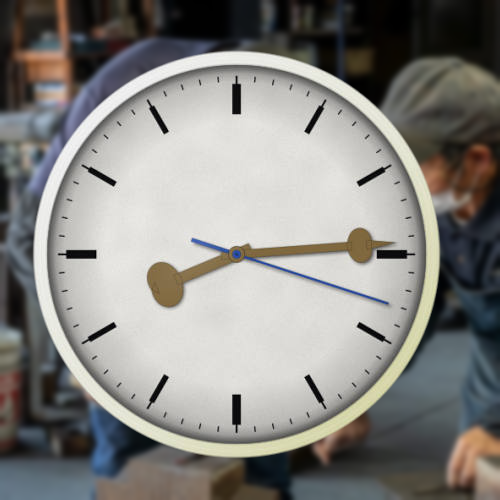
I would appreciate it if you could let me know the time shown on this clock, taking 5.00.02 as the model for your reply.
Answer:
8.14.18
